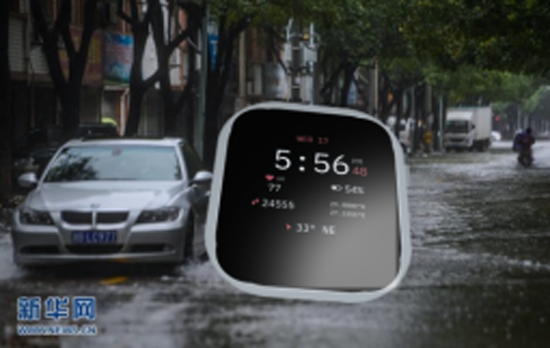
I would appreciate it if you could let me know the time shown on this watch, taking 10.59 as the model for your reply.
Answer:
5.56
